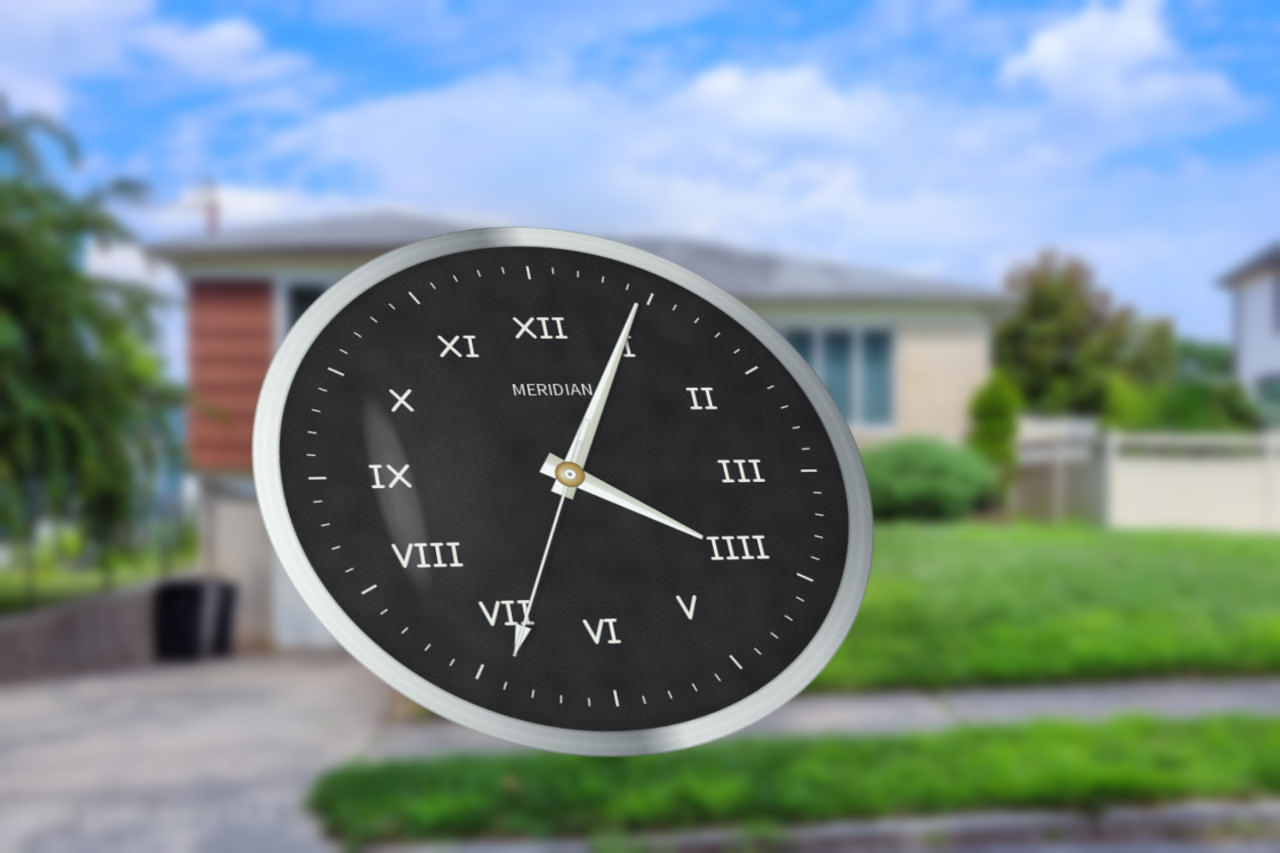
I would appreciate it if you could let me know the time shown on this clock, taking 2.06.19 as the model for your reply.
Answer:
4.04.34
